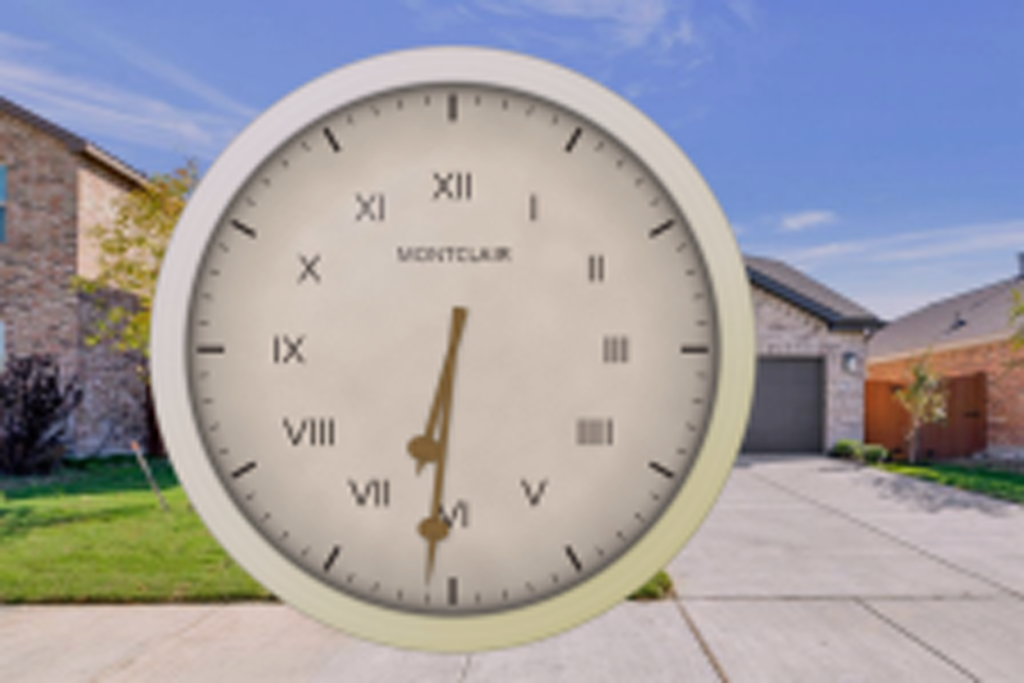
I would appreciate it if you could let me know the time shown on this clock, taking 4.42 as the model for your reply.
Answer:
6.31
